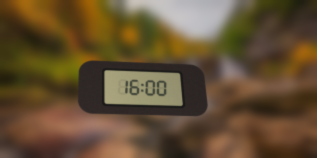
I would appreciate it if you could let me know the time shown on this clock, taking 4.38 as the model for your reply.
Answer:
16.00
